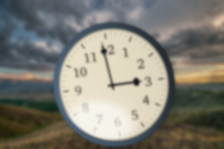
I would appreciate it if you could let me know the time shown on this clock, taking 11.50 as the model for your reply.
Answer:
2.59
